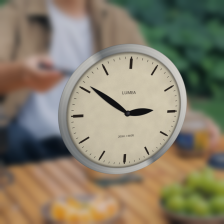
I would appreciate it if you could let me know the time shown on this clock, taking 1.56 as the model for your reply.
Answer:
2.51
